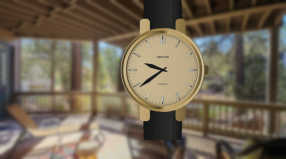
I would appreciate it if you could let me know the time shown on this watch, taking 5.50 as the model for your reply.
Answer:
9.39
